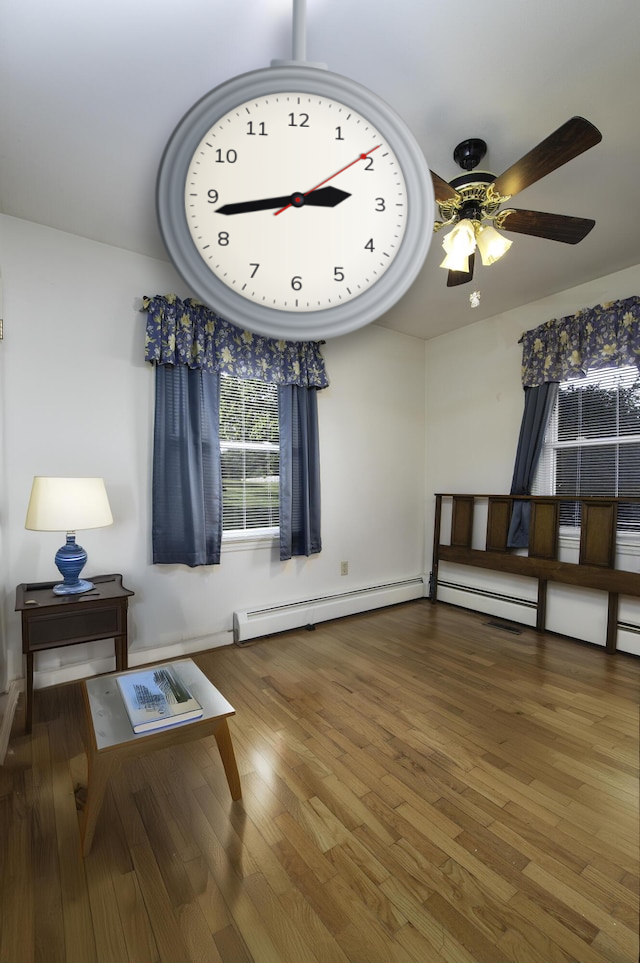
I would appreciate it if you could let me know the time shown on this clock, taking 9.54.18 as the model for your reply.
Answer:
2.43.09
